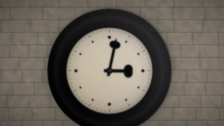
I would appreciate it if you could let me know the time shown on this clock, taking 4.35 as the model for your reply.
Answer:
3.02
